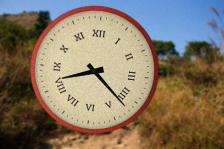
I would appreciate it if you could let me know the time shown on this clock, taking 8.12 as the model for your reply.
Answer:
8.22
